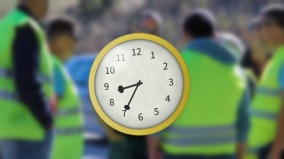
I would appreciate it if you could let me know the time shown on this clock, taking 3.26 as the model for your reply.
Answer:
8.35
